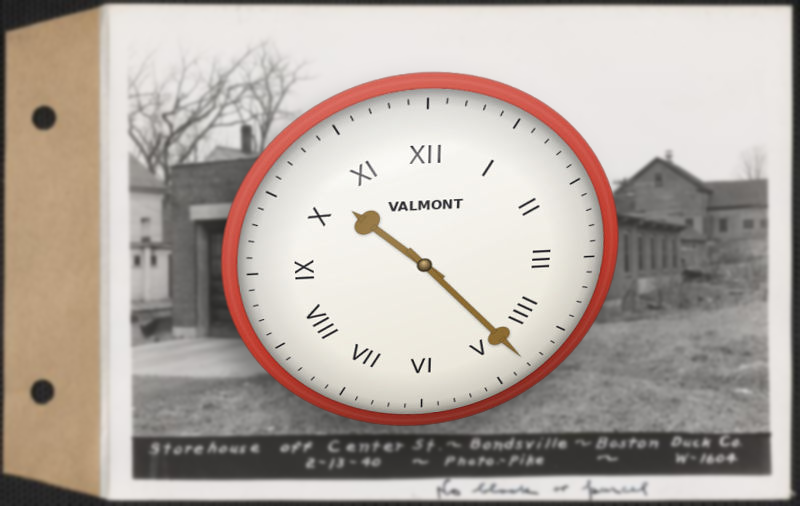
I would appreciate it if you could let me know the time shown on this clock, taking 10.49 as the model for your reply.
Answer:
10.23
